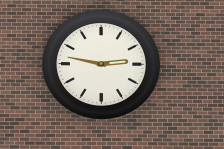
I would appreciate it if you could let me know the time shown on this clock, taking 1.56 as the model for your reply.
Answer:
2.47
